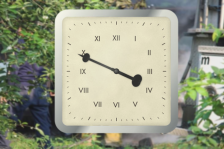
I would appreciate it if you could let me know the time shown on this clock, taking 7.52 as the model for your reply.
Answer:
3.49
